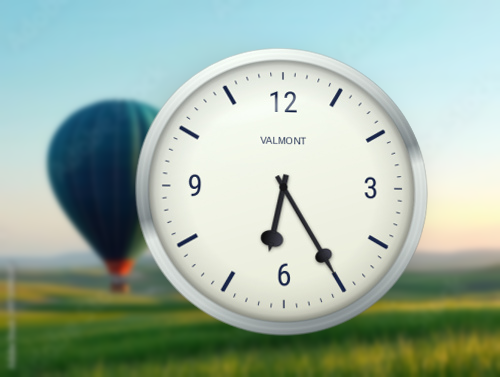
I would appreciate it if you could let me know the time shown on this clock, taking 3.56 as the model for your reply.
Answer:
6.25
